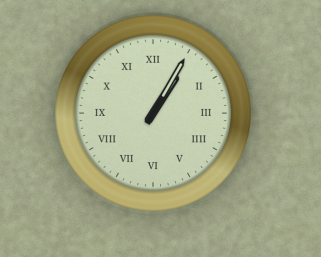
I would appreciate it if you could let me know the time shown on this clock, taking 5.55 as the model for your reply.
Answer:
1.05
